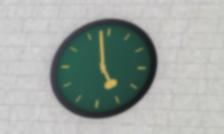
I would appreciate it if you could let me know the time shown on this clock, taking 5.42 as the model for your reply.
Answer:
4.58
